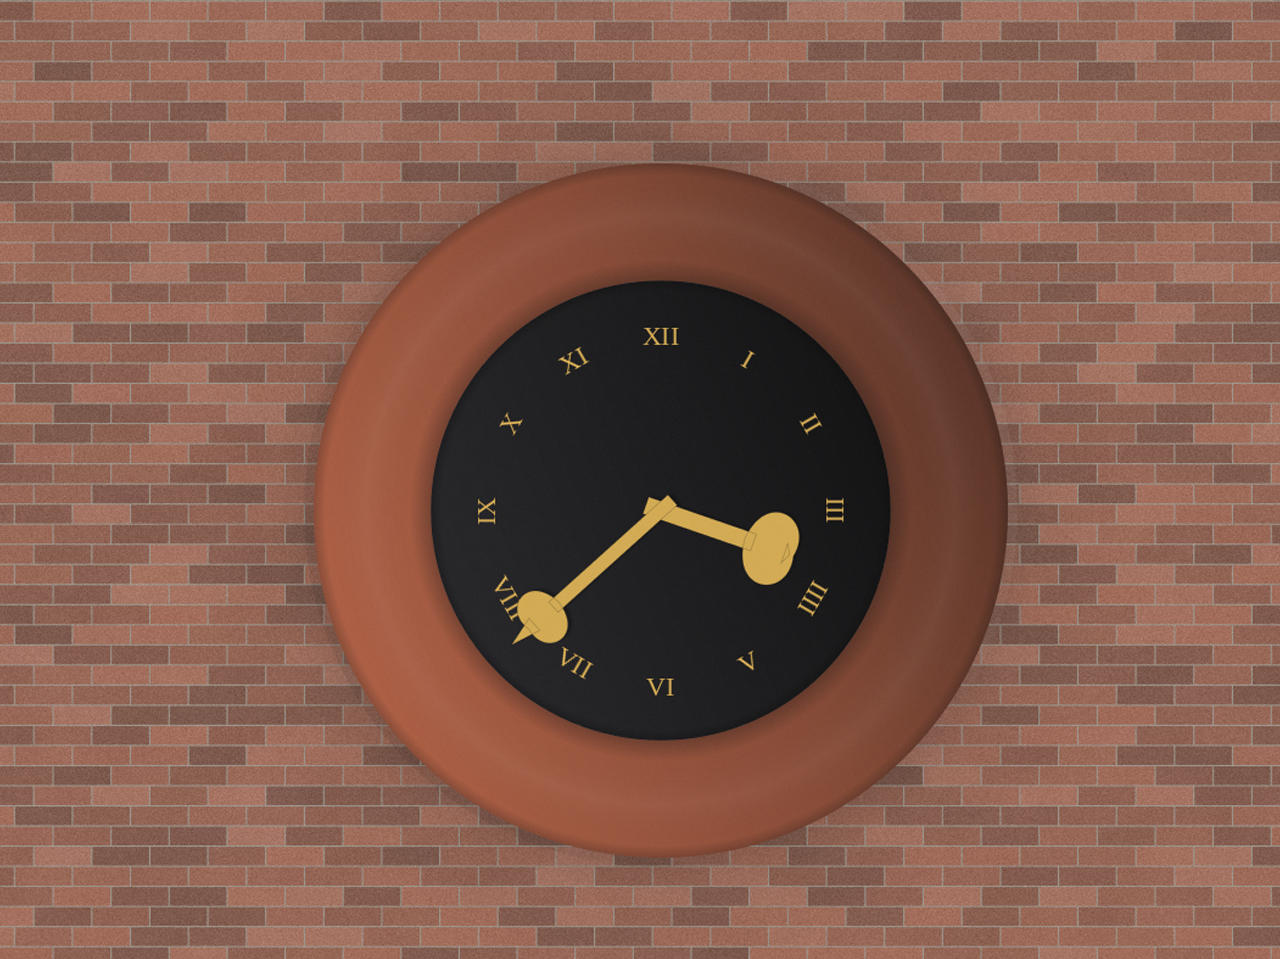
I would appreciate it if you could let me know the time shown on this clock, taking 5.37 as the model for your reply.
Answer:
3.38
